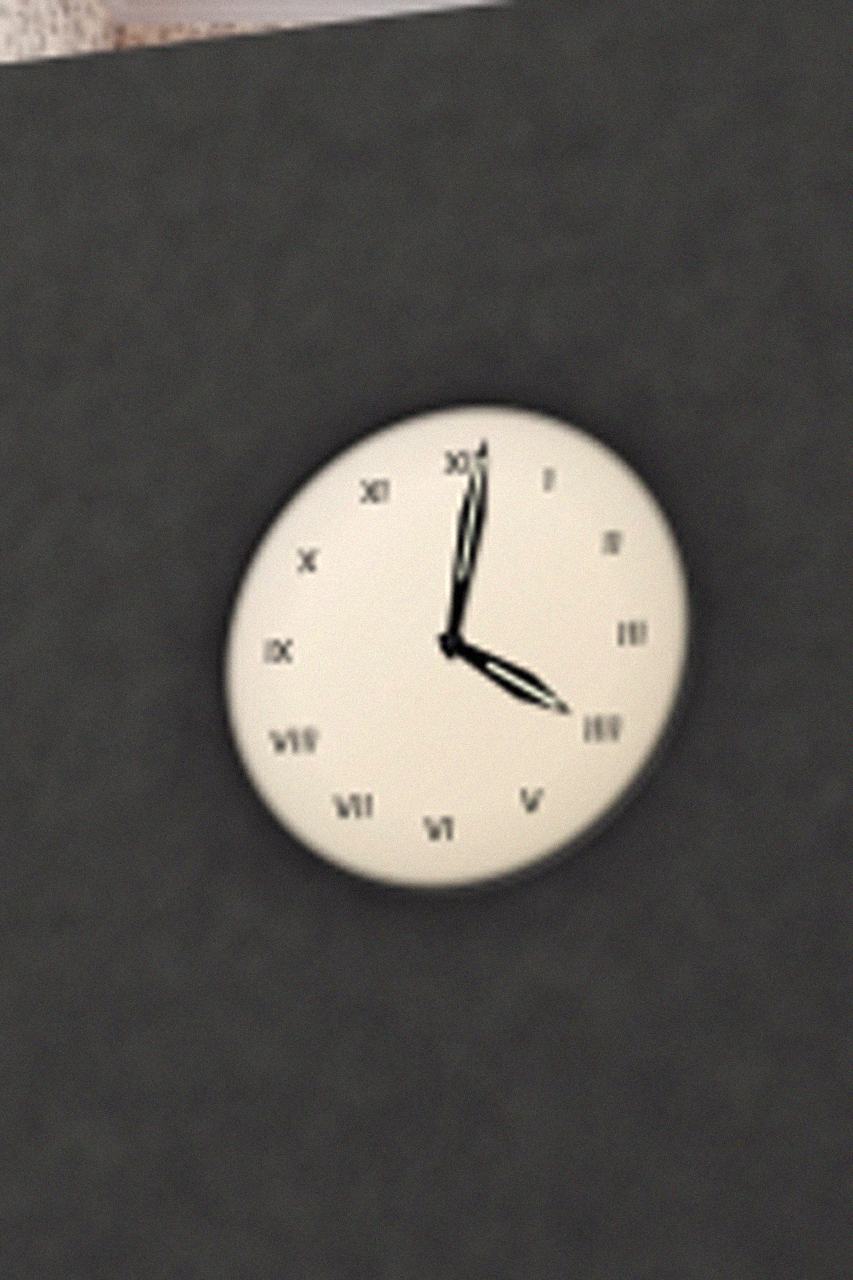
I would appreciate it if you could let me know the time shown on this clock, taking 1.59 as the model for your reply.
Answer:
4.01
